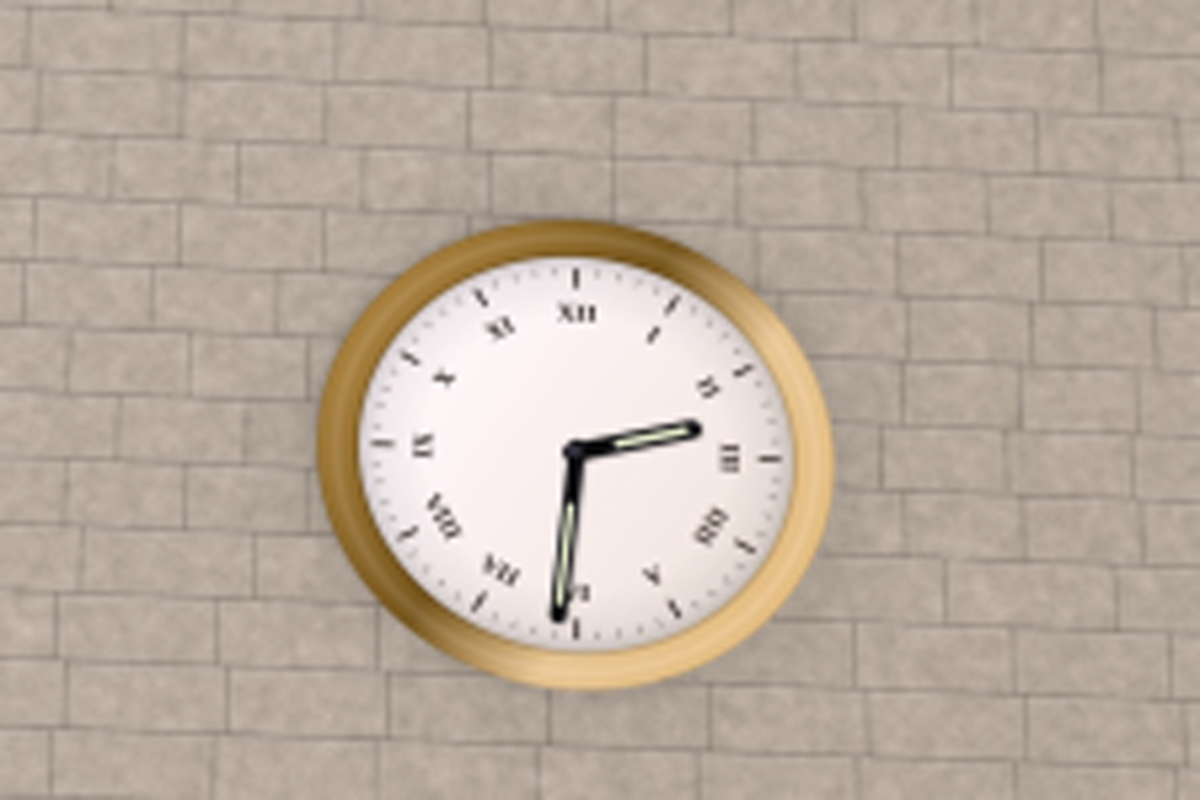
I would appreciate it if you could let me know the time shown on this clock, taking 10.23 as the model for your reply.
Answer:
2.31
